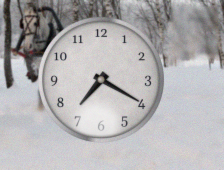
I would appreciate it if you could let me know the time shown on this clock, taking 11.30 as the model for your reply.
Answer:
7.20
